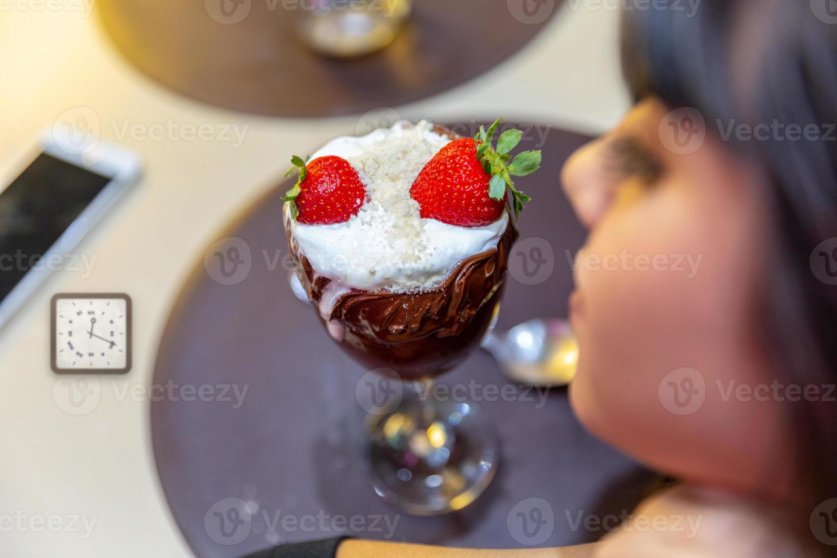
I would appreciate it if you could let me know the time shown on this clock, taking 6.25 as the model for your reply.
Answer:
12.19
